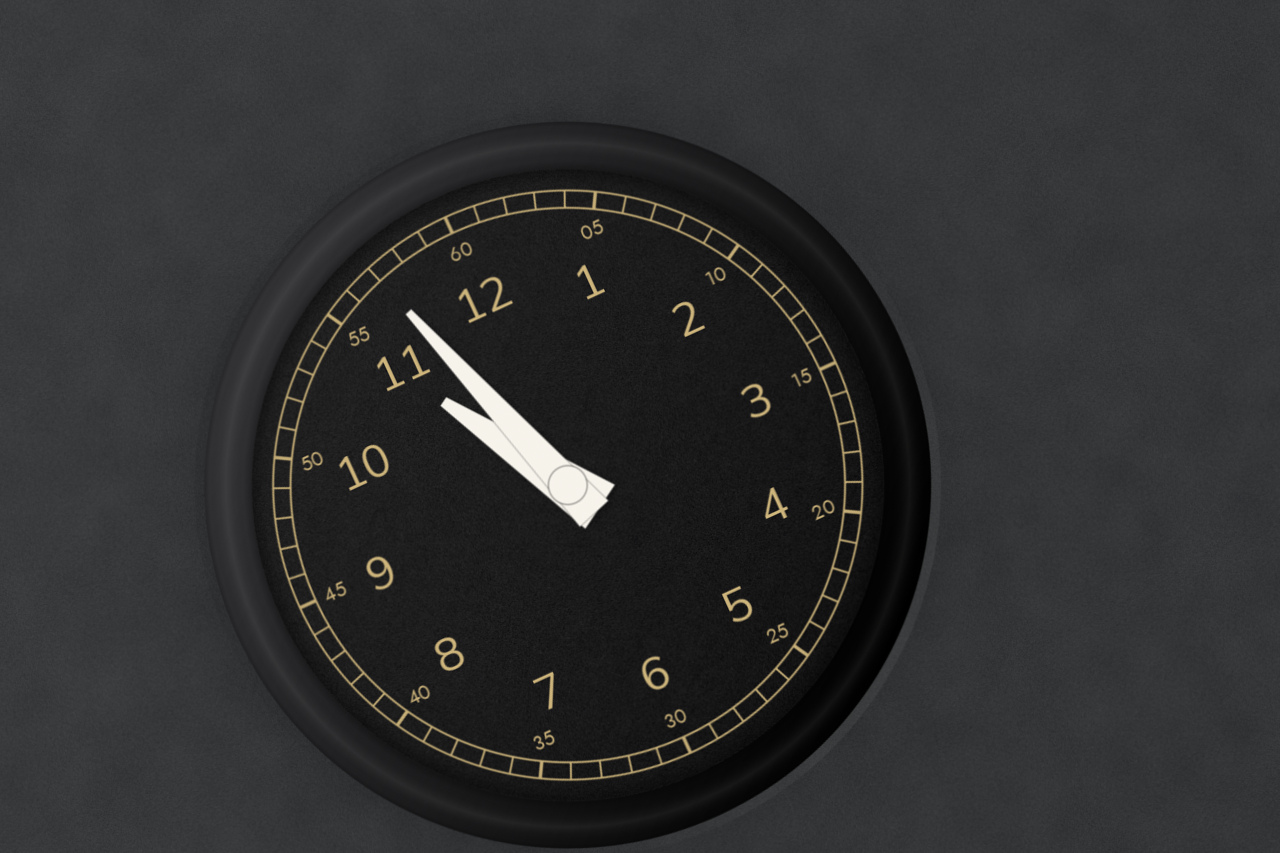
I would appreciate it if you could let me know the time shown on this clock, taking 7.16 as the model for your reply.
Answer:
10.57
